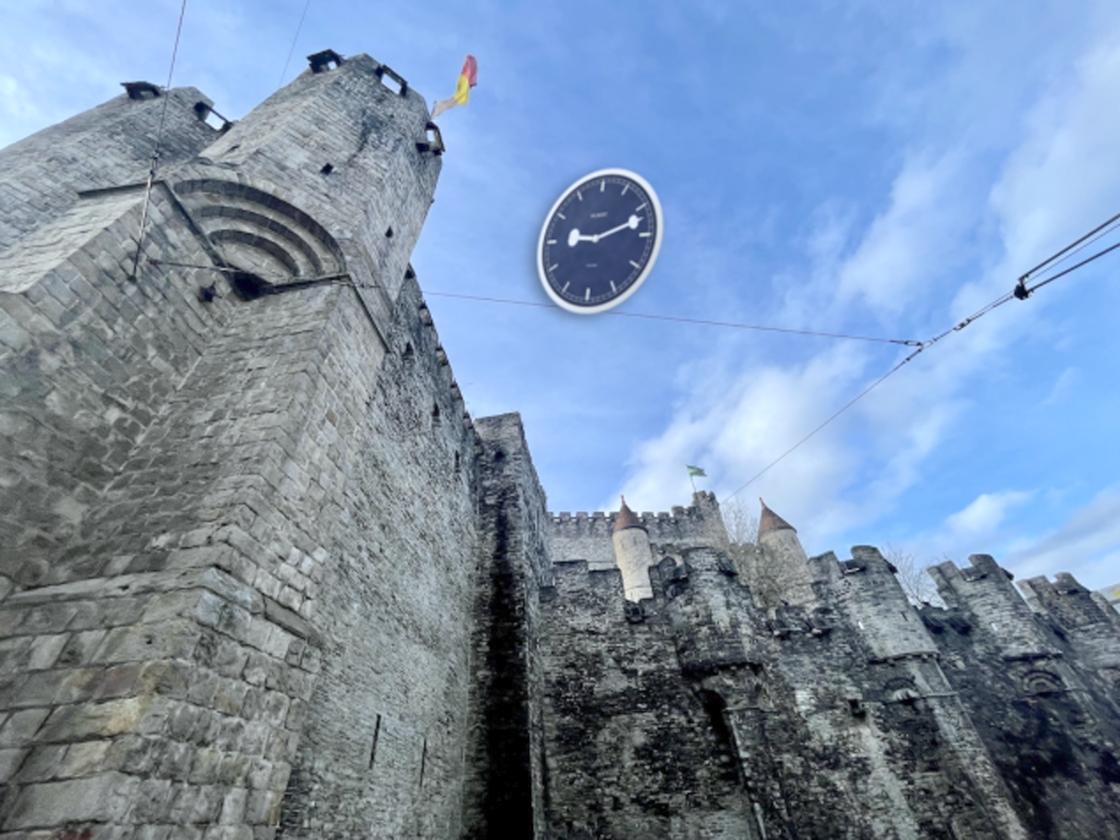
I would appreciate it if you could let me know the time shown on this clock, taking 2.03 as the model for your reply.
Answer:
9.12
